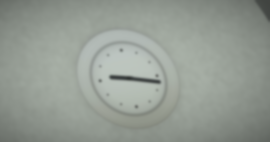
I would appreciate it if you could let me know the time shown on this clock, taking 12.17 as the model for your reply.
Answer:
9.17
